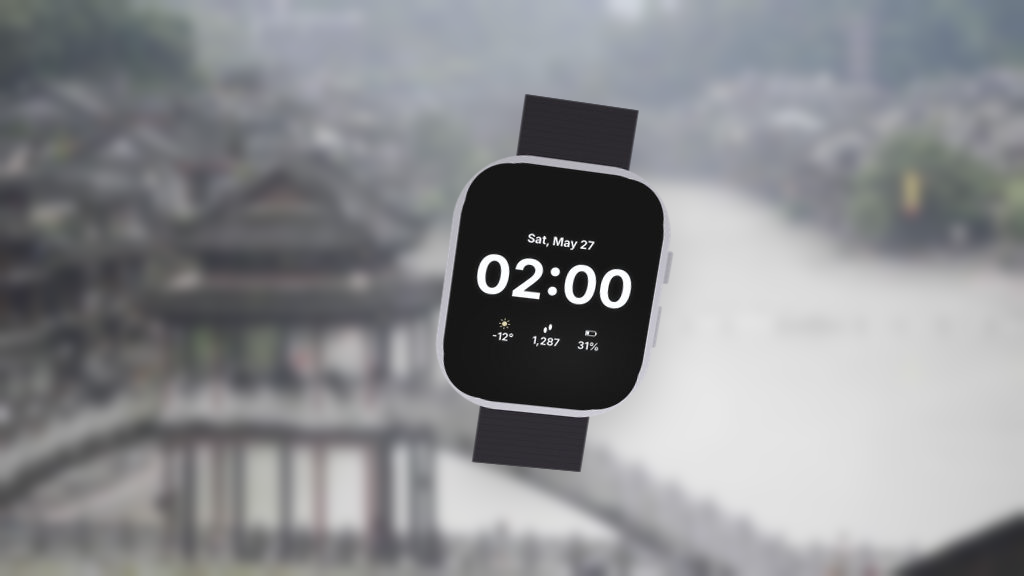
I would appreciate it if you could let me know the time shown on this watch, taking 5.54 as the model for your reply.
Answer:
2.00
